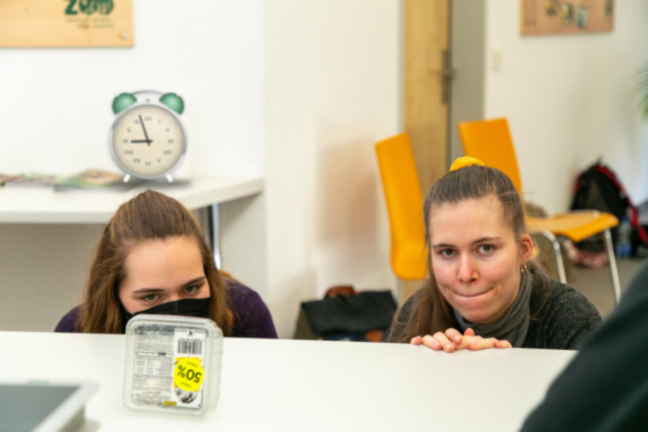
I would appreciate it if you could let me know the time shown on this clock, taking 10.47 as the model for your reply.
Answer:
8.57
